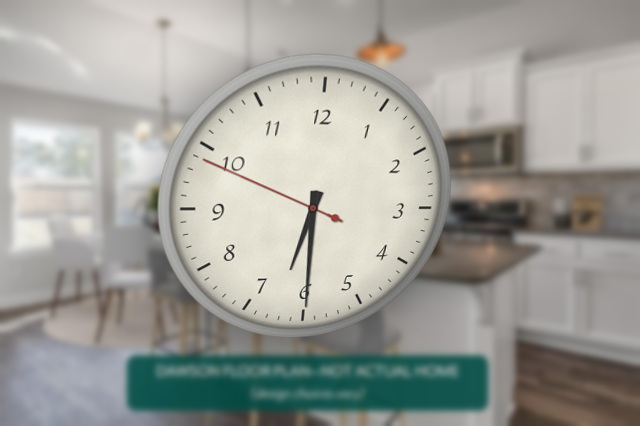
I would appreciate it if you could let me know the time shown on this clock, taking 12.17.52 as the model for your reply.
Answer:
6.29.49
